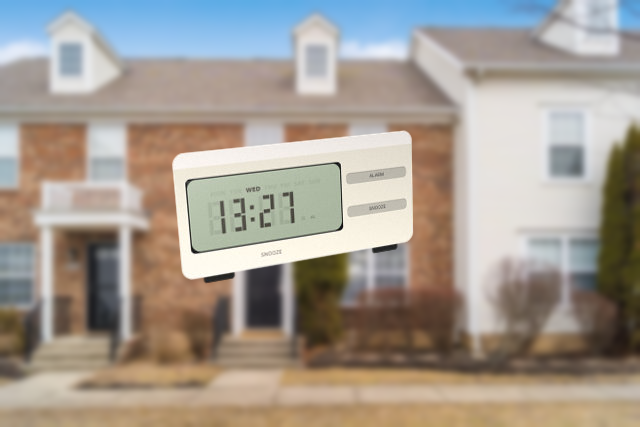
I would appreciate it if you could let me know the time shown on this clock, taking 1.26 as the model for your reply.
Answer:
13.27
